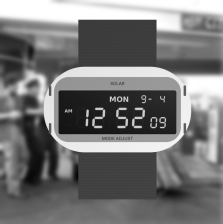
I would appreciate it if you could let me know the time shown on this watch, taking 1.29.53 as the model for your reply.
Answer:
12.52.09
